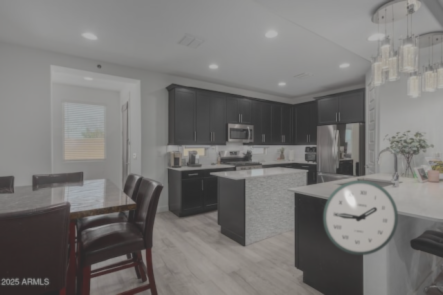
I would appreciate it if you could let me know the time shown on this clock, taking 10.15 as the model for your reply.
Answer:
1.45
